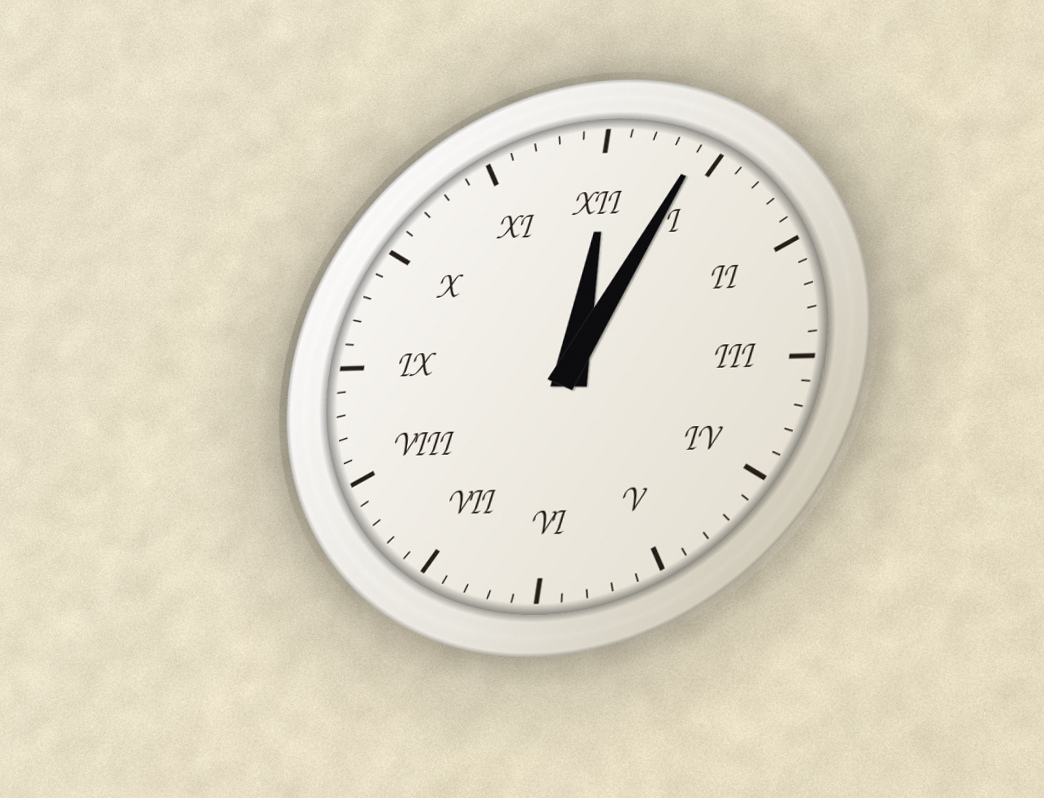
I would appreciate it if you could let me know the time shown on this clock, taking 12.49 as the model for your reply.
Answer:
12.04
